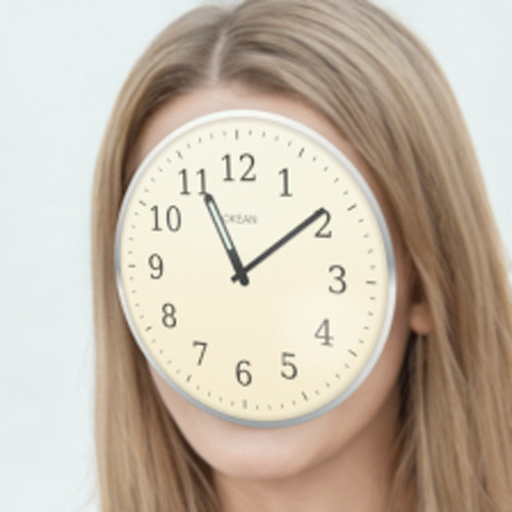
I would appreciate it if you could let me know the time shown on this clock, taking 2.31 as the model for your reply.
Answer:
11.09
